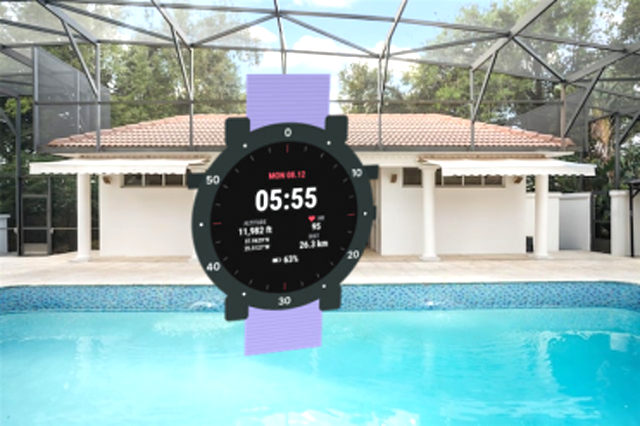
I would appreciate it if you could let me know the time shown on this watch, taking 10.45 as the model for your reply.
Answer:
5.55
